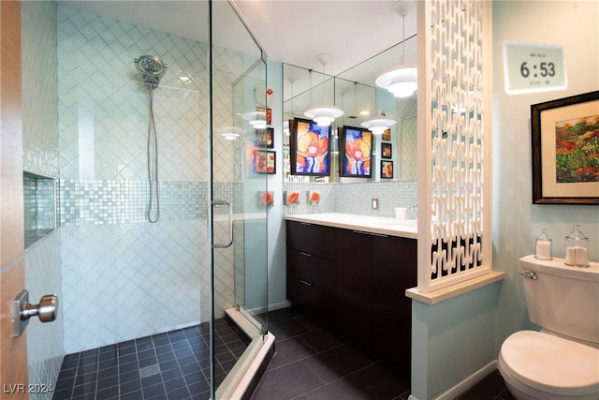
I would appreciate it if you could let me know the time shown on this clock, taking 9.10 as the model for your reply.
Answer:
6.53
